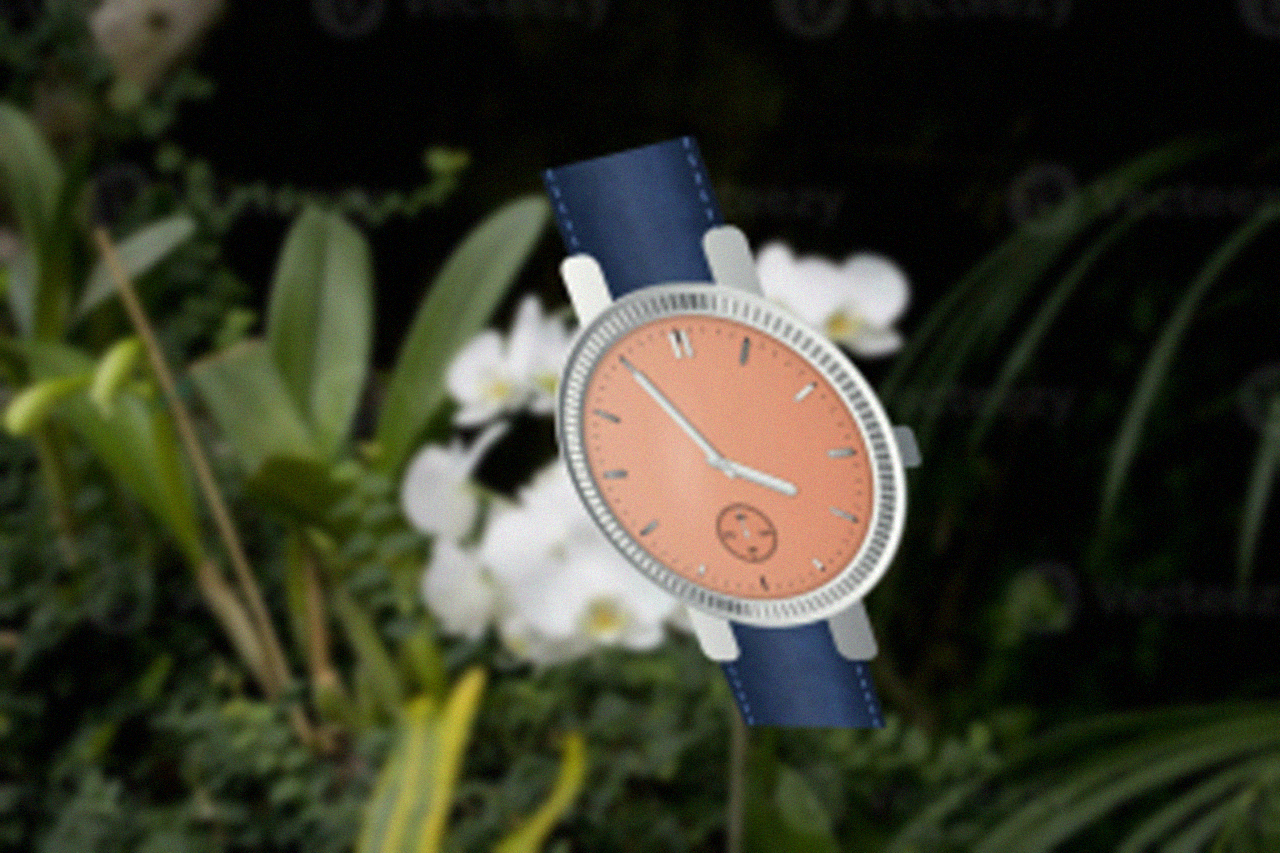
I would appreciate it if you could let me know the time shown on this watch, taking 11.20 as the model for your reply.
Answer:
3.55
